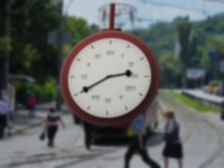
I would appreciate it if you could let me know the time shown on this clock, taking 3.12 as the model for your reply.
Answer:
2.40
